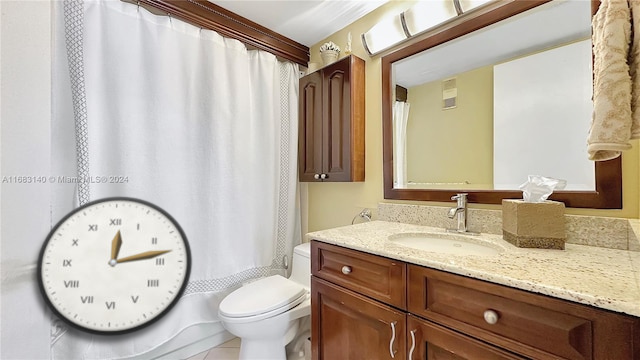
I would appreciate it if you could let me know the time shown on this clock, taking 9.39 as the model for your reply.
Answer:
12.13
